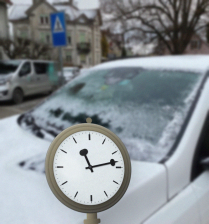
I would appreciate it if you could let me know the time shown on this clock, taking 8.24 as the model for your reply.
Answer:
11.13
